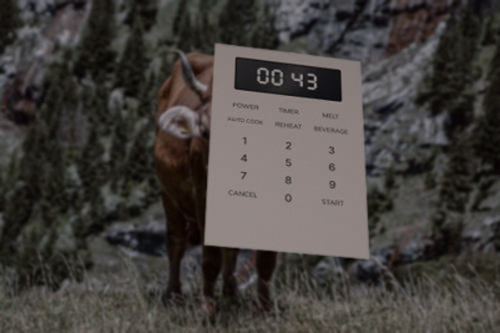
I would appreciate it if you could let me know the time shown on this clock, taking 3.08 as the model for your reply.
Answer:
0.43
